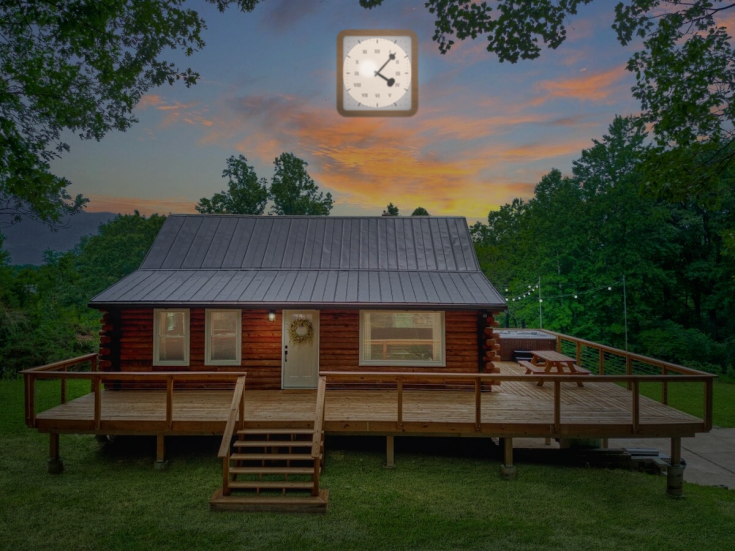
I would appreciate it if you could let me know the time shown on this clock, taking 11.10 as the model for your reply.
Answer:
4.07
